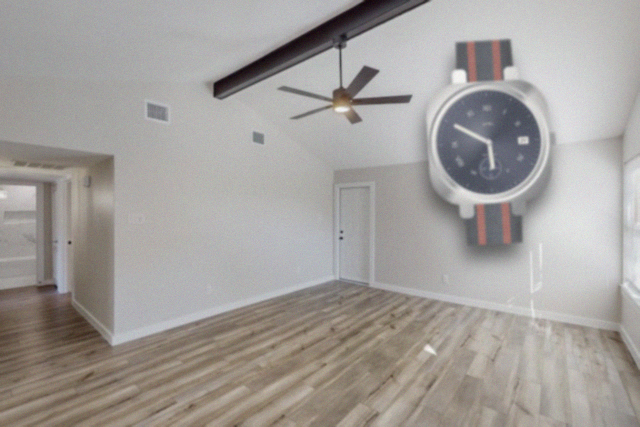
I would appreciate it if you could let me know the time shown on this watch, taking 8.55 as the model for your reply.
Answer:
5.50
